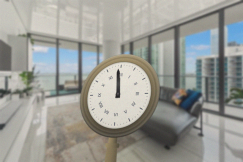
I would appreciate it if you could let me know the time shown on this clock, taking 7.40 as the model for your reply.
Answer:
11.59
